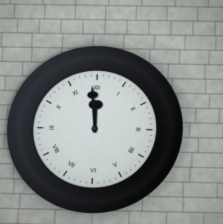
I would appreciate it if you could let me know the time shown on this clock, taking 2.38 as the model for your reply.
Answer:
11.59
